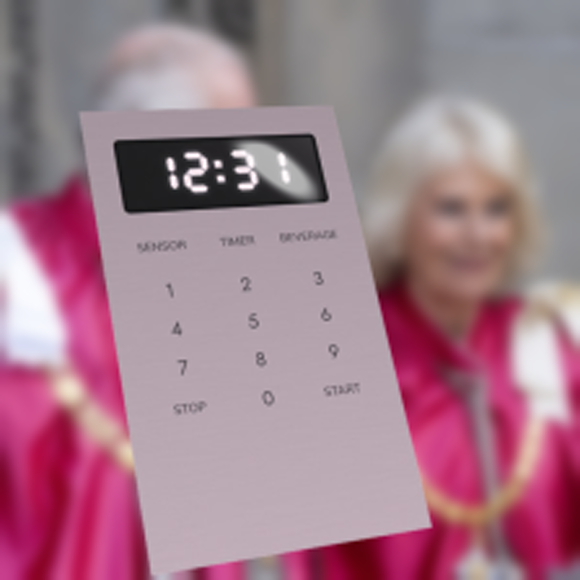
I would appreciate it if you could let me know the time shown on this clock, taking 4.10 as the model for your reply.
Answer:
12.31
